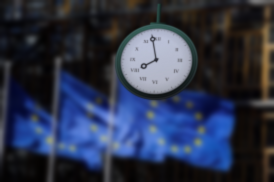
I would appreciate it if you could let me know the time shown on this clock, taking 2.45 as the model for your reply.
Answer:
7.58
